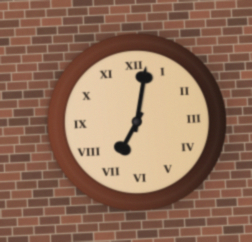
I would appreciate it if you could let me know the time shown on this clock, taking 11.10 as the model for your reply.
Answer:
7.02
